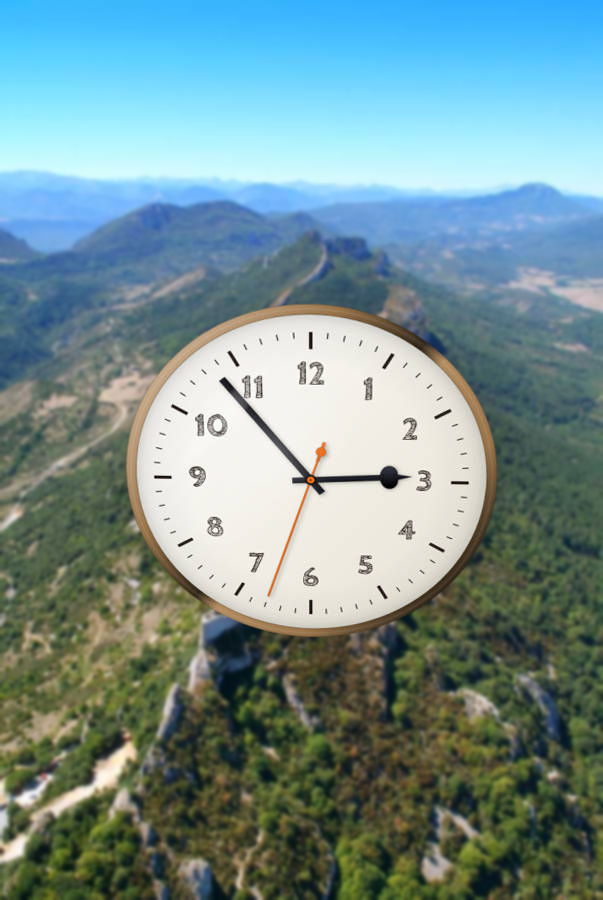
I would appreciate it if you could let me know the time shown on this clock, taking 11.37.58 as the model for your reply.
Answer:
2.53.33
